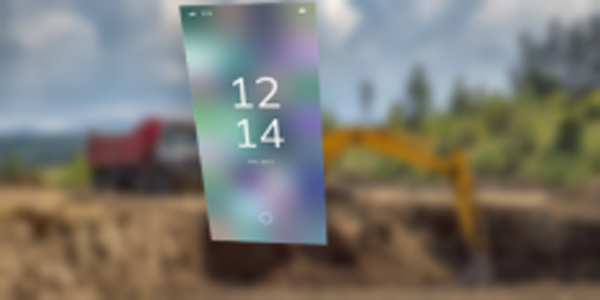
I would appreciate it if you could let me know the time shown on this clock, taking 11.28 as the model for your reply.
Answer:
12.14
